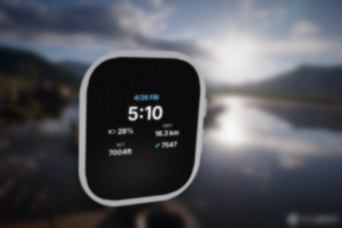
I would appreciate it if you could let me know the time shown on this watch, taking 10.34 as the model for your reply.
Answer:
5.10
